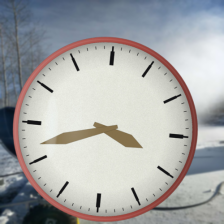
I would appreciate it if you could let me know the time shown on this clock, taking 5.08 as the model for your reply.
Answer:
3.42
